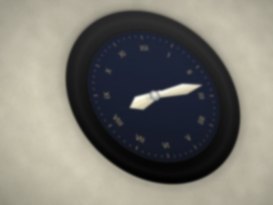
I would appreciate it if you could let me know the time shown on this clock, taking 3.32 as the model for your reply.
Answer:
8.13
